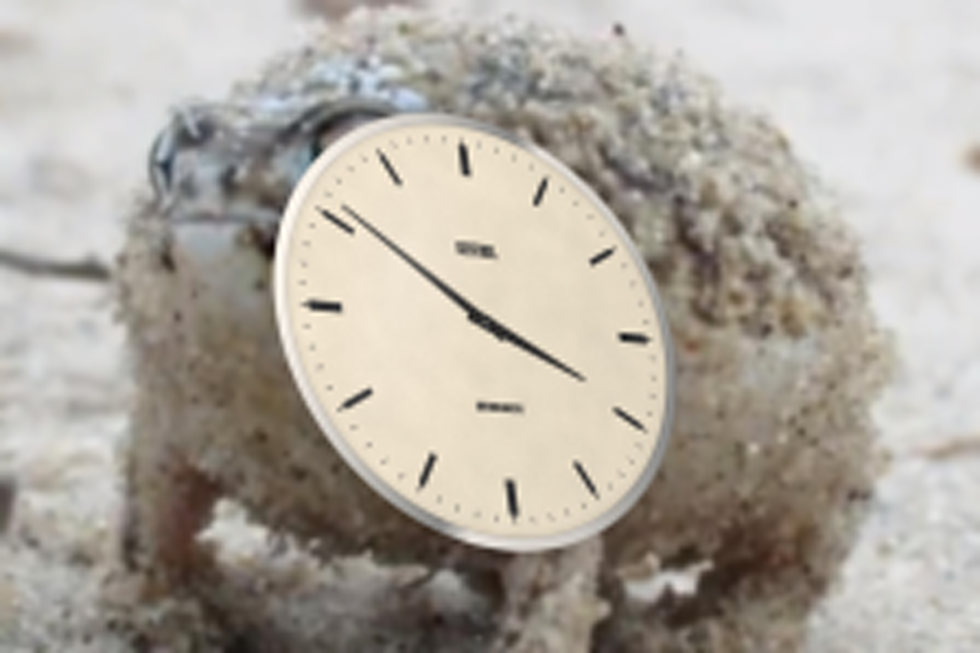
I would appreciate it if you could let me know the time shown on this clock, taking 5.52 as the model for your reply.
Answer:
3.51
